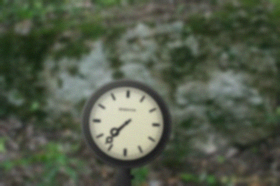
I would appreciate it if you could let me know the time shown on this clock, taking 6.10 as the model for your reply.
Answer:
7.37
